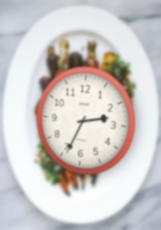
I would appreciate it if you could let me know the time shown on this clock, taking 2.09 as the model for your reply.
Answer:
2.34
